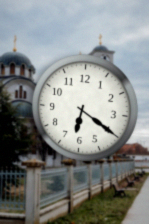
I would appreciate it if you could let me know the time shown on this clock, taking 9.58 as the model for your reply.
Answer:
6.20
